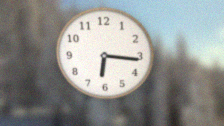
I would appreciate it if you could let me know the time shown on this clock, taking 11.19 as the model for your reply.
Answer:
6.16
